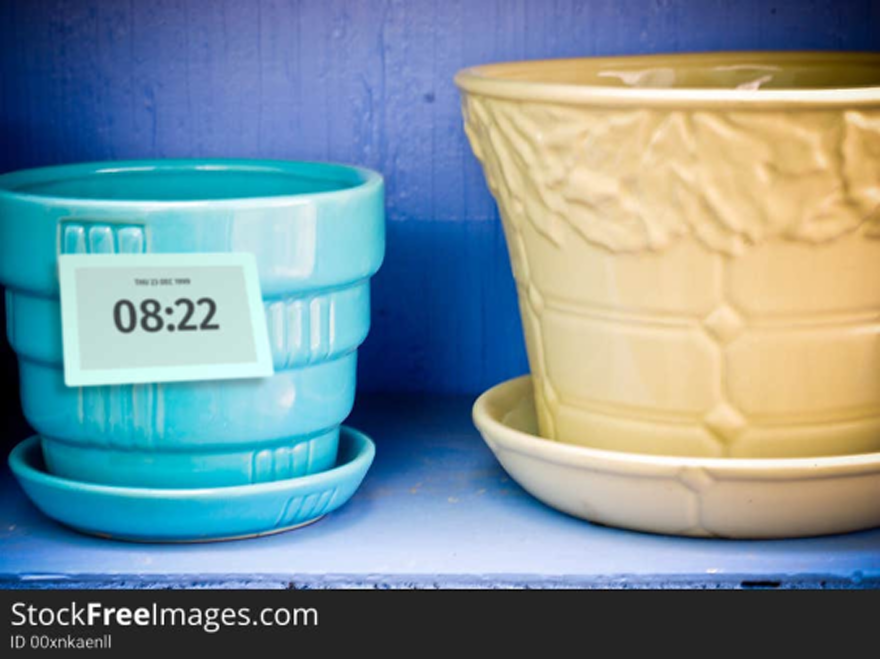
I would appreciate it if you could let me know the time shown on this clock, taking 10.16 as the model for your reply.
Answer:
8.22
